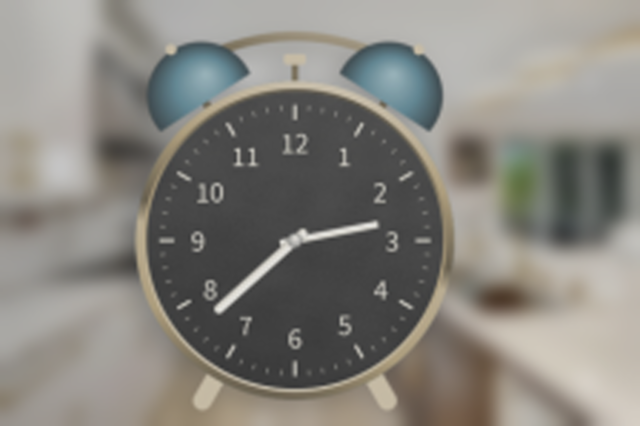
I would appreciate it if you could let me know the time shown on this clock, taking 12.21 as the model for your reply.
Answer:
2.38
